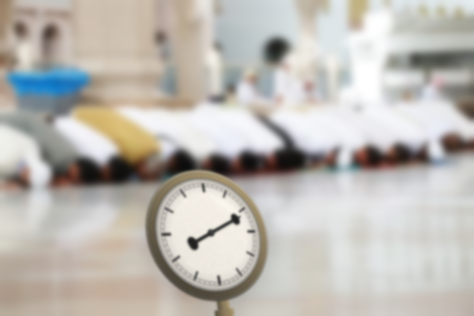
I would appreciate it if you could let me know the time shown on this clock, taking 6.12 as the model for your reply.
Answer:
8.11
